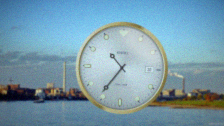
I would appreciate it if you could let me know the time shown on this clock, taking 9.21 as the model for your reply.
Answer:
10.36
